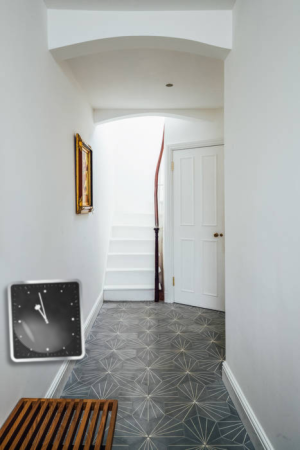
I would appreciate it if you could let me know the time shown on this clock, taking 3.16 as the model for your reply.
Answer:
10.58
